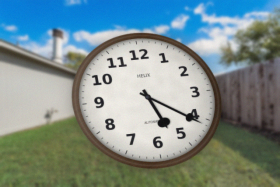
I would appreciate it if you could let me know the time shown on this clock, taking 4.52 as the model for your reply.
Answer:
5.21
